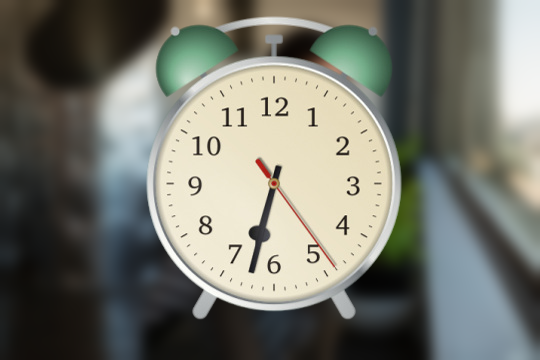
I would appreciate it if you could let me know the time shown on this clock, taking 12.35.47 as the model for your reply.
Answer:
6.32.24
